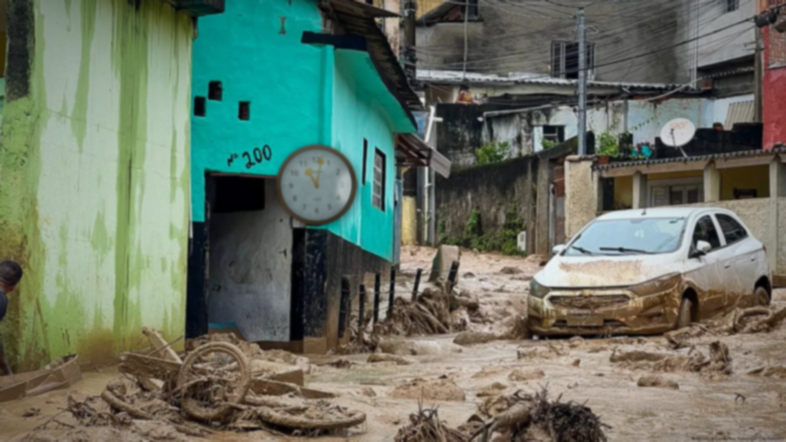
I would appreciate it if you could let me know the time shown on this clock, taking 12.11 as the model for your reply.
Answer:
11.02
